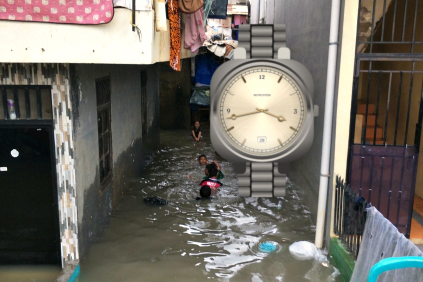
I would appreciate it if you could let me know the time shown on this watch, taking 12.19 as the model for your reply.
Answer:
3.43
